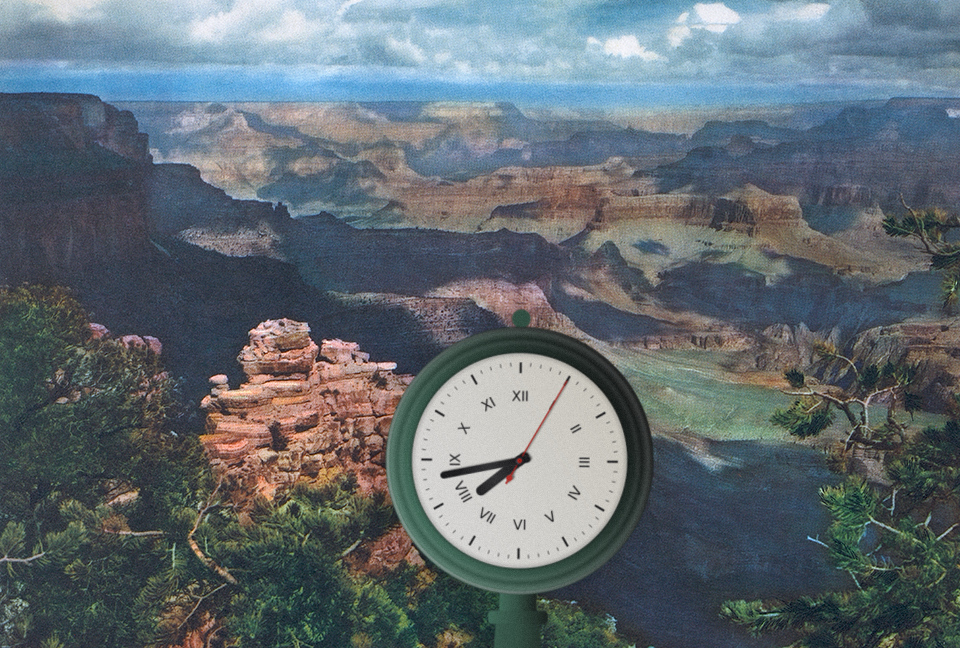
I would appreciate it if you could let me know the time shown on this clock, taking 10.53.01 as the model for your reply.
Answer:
7.43.05
